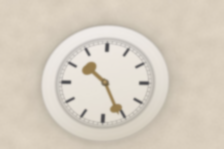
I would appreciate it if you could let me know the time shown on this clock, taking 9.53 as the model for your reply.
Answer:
10.26
